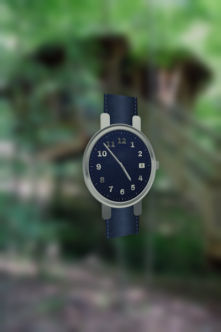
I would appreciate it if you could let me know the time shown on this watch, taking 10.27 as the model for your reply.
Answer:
4.53
